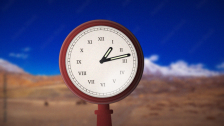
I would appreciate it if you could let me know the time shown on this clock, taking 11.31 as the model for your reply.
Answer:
1.13
